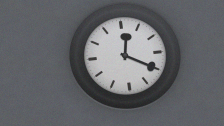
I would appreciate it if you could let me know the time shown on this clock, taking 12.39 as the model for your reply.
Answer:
12.20
